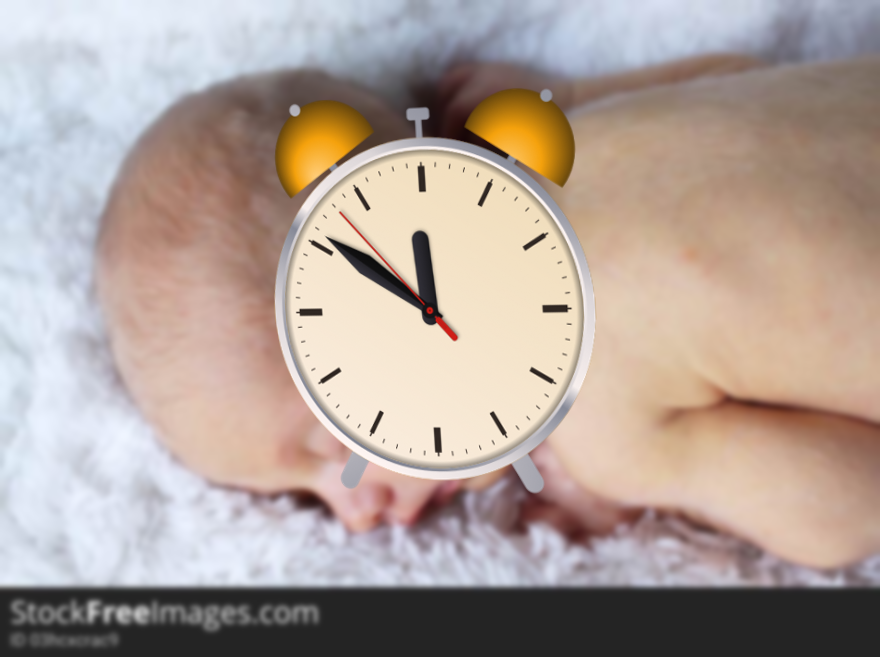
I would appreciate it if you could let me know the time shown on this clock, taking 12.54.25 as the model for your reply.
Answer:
11.50.53
